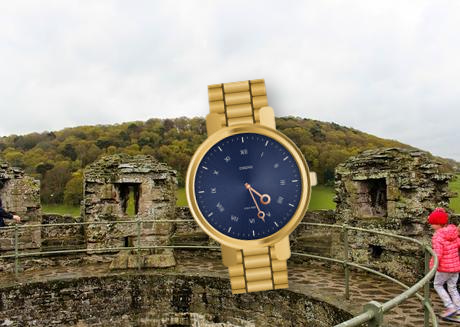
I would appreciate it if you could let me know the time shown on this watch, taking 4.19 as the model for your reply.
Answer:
4.27
